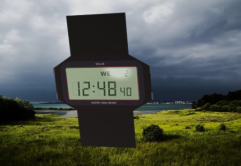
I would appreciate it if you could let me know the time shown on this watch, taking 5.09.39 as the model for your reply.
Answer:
12.48.40
